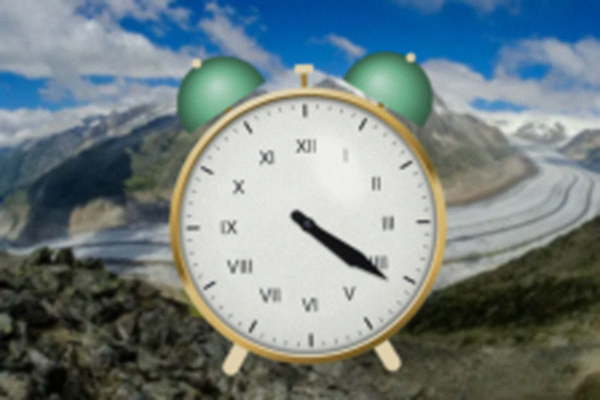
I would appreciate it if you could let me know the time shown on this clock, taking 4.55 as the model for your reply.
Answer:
4.21
